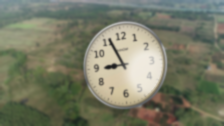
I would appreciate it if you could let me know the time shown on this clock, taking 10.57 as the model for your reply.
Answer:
8.56
